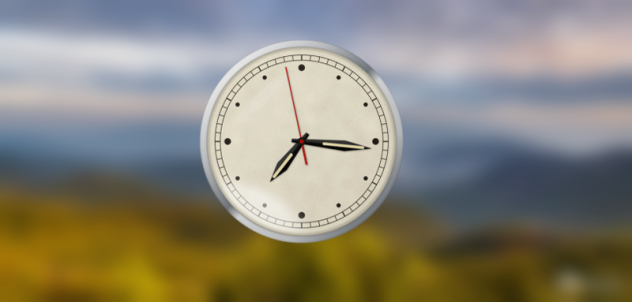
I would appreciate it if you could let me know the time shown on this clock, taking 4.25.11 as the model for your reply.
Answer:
7.15.58
